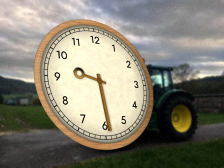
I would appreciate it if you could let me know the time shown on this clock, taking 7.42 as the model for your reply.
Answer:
9.29
